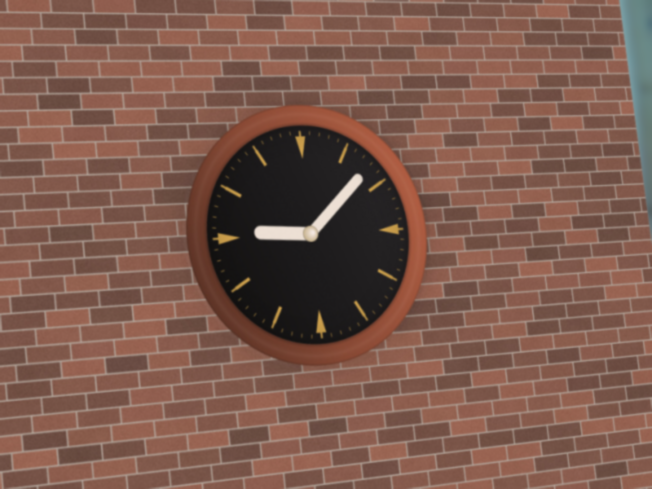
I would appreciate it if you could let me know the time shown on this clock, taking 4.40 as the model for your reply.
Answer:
9.08
